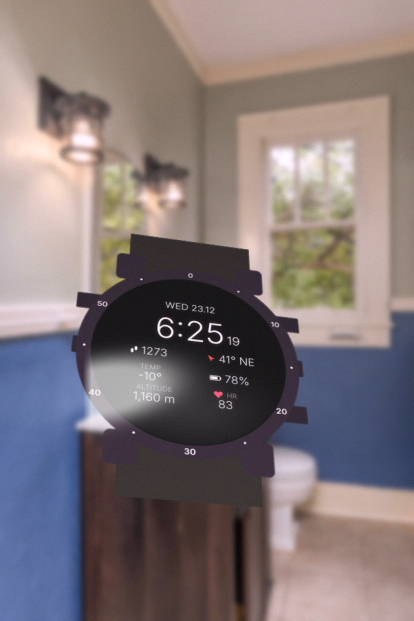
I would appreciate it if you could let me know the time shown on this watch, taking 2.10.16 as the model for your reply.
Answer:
6.25.19
